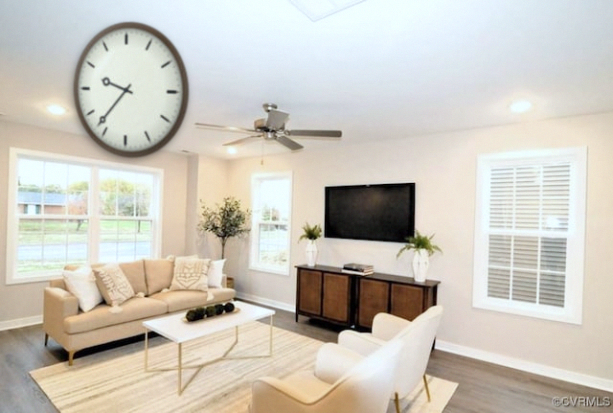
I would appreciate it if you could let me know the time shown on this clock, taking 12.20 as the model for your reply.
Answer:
9.37
